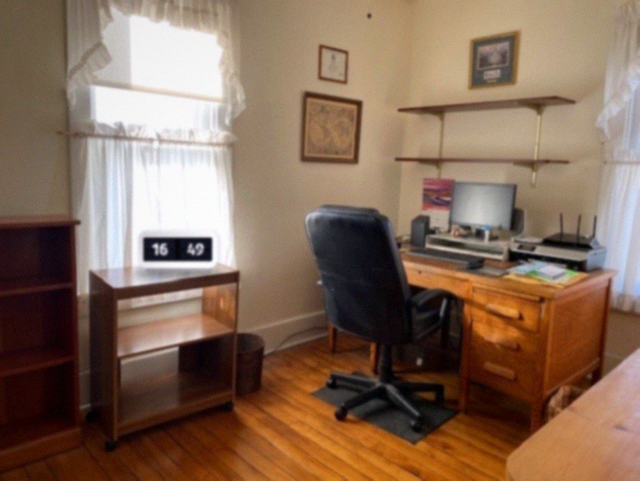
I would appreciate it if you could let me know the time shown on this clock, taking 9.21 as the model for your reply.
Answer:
16.49
